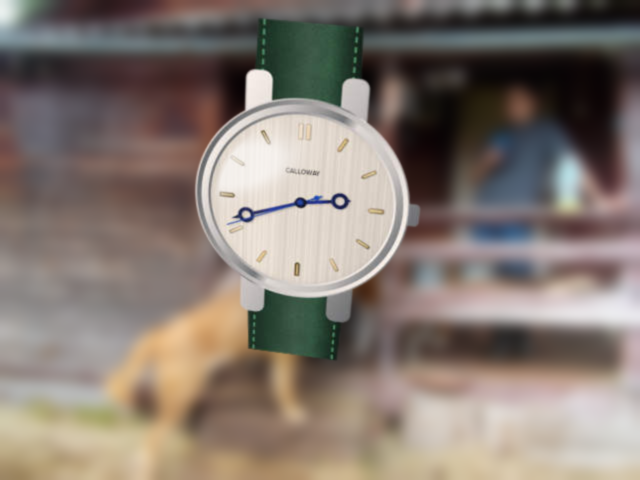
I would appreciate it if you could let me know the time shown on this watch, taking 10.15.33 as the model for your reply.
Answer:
2.41.41
